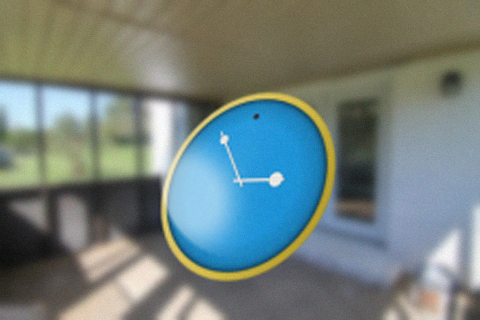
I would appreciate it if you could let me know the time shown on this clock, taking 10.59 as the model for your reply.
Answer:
2.54
